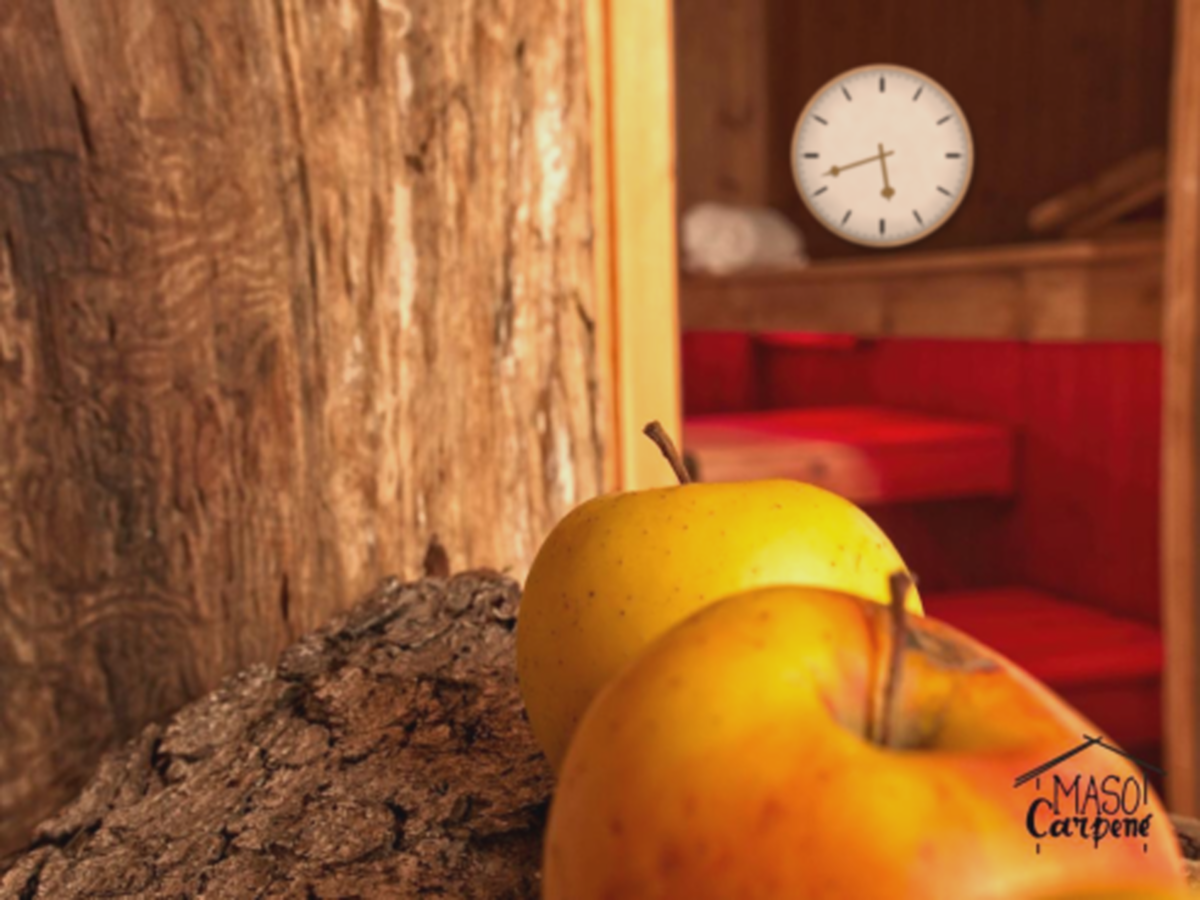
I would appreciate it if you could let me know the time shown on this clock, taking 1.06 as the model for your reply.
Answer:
5.42
